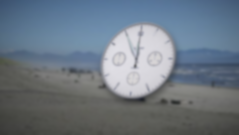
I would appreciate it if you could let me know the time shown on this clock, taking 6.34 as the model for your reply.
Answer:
11.55
